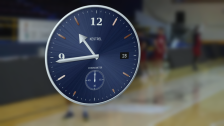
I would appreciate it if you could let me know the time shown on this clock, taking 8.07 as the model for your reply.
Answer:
10.44
